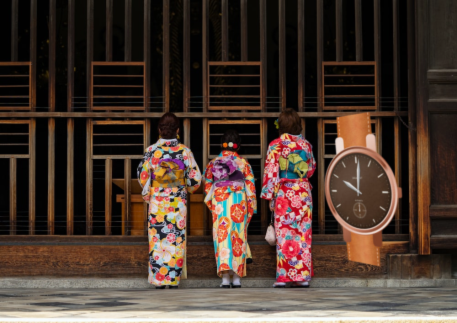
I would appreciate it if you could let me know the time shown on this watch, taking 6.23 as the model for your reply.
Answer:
10.01
